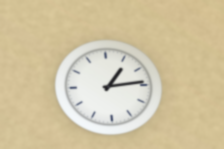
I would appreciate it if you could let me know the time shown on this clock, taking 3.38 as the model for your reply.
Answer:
1.14
